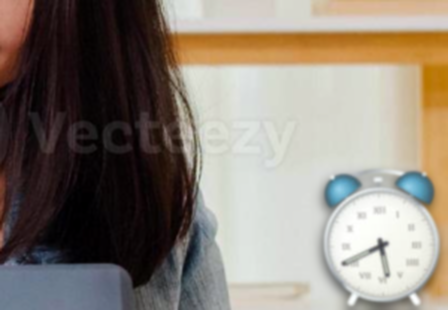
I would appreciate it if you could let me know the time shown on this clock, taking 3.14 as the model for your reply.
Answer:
5.41
